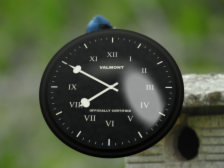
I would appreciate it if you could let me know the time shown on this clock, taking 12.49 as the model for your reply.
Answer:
7.50
